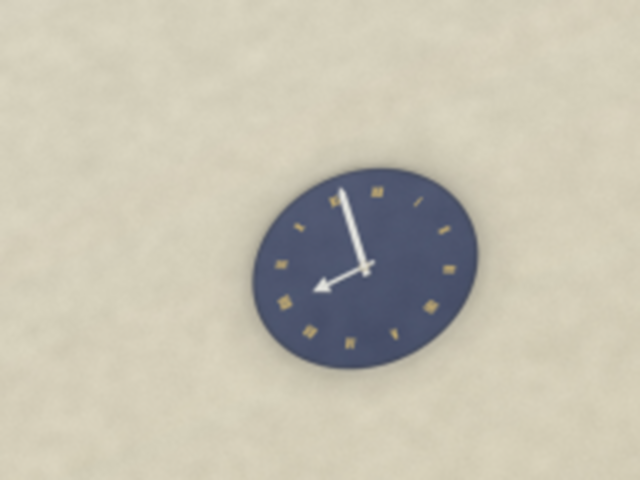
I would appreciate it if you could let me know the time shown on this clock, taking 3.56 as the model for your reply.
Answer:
7.56
